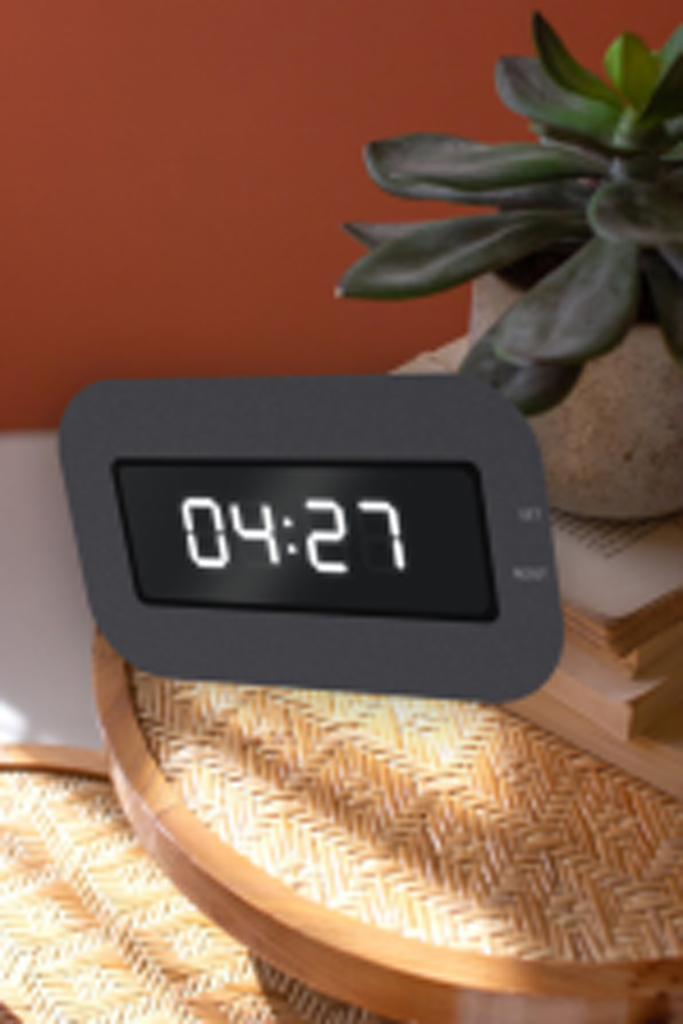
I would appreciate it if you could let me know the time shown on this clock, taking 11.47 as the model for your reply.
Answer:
4.27
